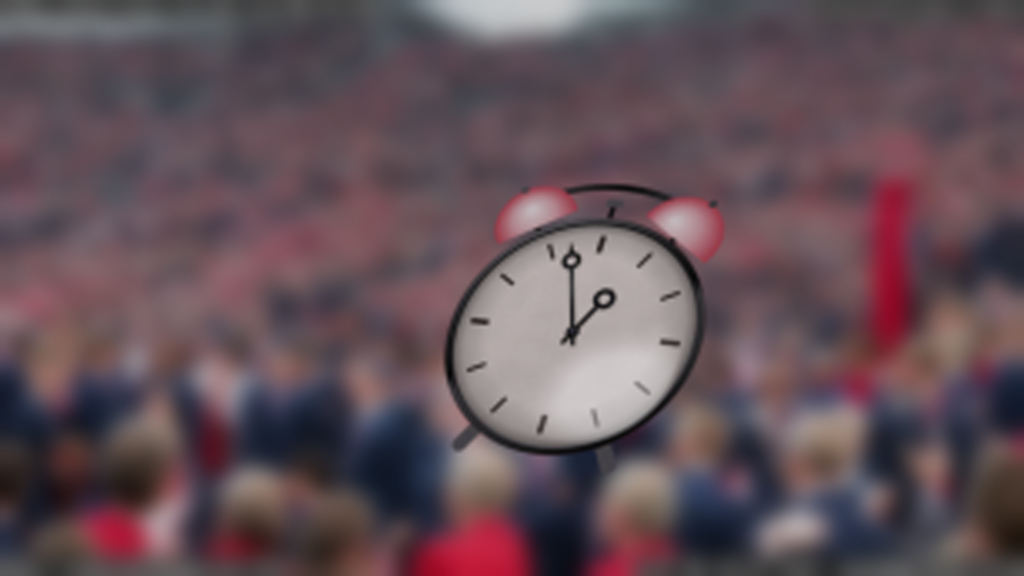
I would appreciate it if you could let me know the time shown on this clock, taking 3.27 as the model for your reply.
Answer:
12.57
